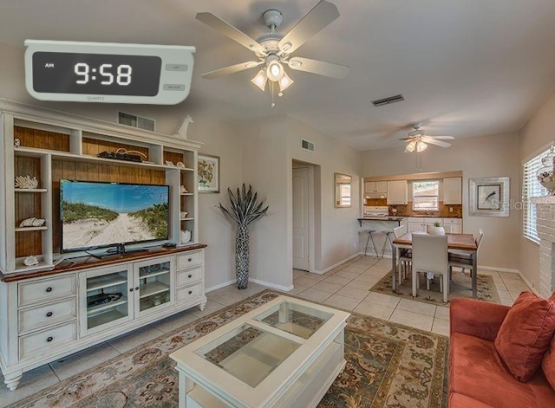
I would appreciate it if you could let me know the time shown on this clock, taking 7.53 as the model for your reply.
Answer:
9.58
